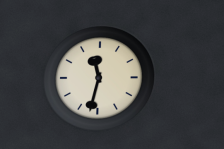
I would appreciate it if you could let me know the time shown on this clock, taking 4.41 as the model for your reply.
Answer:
11.32
